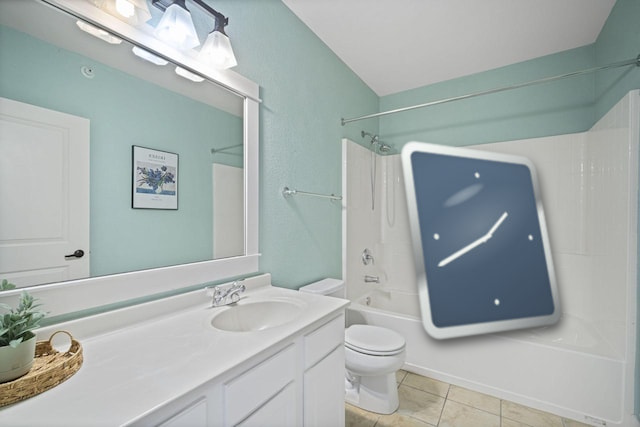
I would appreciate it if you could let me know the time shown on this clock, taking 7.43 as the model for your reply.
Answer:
1.41
